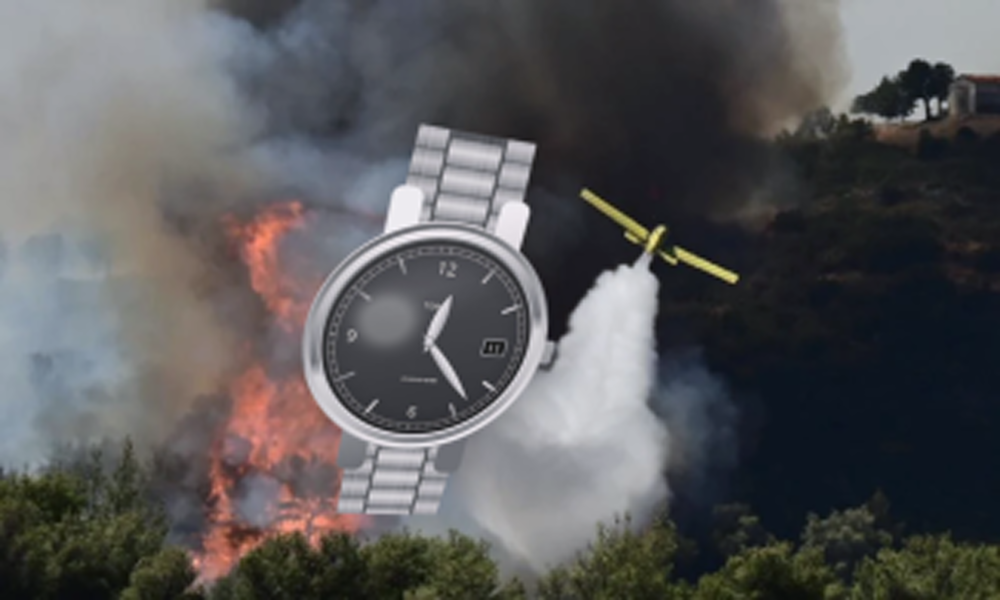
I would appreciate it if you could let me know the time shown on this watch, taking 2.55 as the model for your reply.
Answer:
12.23
